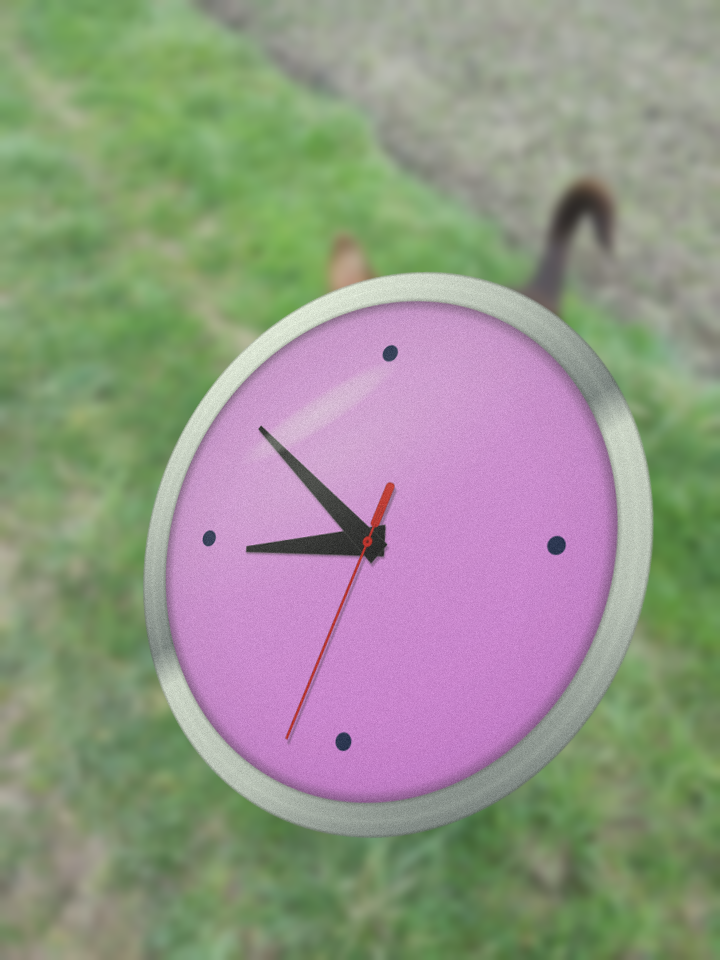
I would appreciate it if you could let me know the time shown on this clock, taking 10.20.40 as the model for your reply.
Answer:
8.51.33
